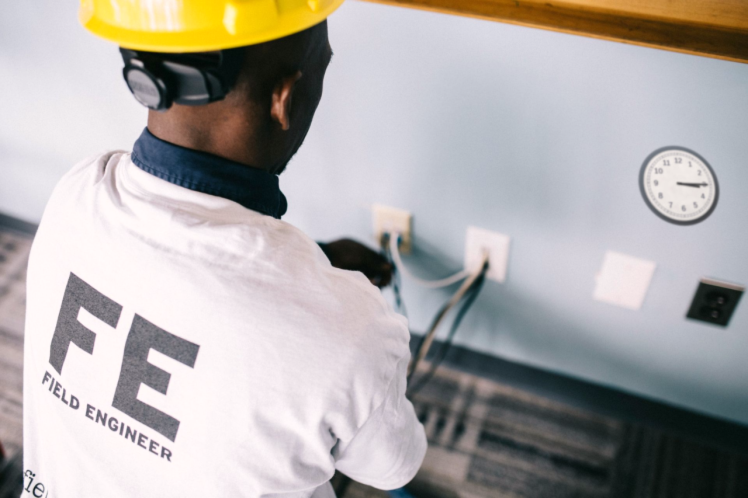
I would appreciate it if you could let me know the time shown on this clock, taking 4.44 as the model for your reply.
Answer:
3.15
